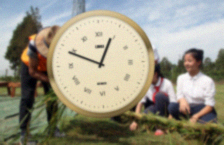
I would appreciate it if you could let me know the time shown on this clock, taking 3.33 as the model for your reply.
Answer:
12.49
